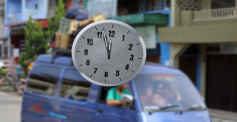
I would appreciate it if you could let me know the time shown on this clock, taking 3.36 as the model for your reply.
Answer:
11.57
